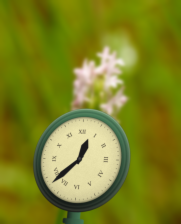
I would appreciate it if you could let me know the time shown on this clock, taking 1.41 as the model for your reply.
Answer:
12.38
